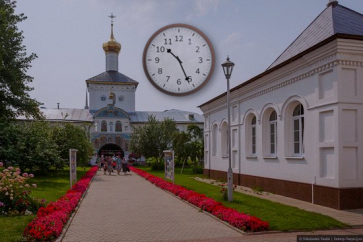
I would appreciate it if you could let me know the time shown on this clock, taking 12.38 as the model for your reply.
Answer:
10.26
